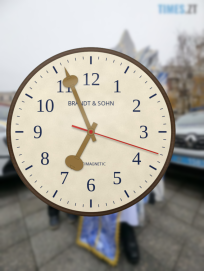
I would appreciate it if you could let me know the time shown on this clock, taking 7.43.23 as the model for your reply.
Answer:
6.56.18
